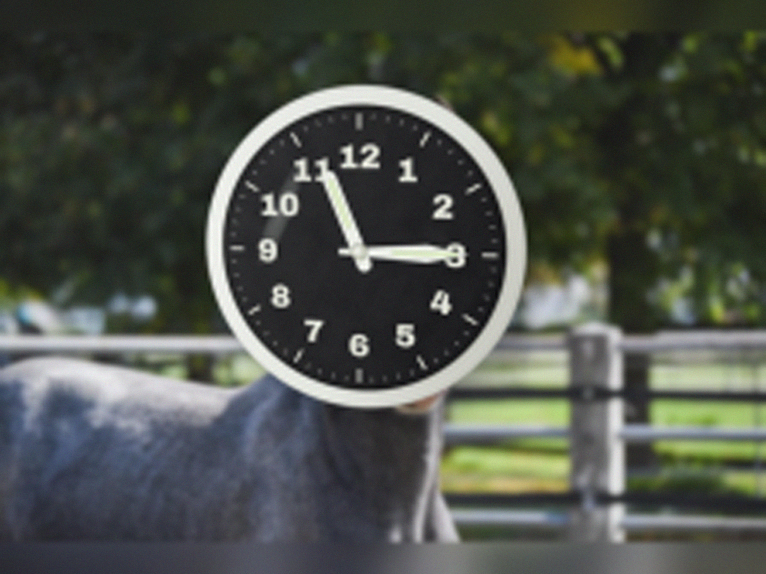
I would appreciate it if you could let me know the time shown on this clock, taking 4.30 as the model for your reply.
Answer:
11.15
